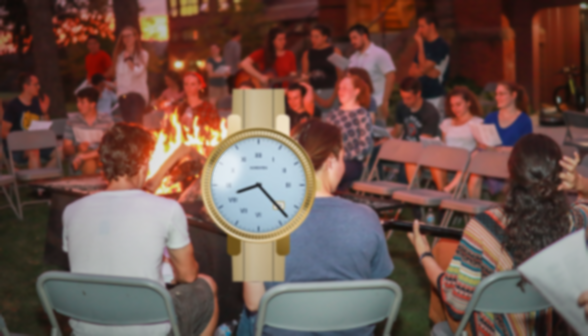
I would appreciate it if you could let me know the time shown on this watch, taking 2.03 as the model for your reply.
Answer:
8.23
